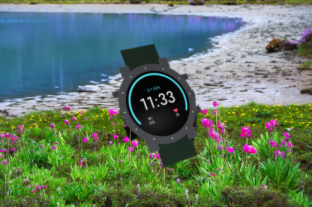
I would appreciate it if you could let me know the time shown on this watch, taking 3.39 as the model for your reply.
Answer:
11.33
